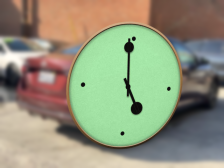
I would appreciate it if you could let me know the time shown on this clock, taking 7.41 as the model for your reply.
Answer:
4.59
